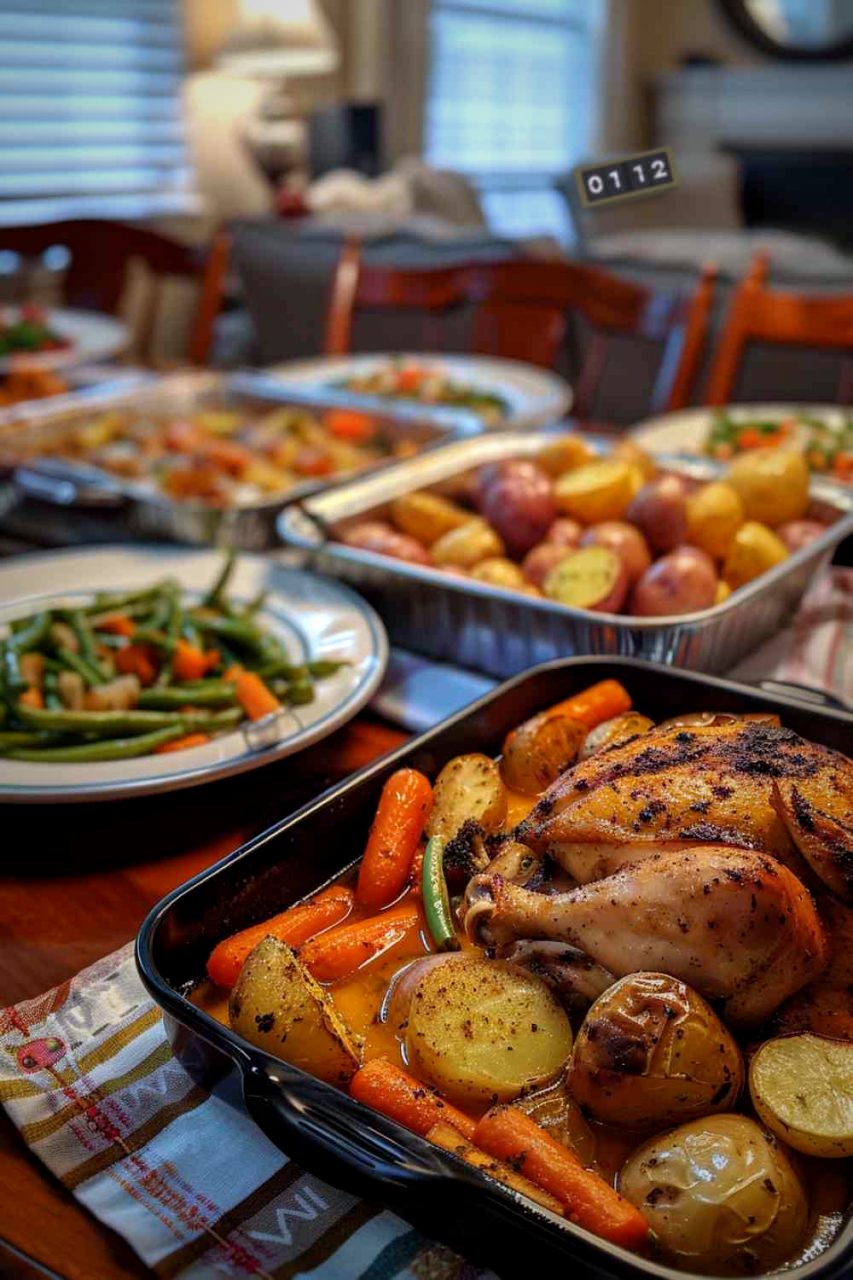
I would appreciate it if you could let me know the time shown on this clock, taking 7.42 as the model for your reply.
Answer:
1.12
